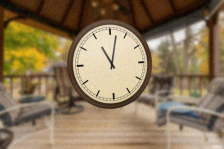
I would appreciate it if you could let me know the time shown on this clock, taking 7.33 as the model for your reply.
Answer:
11.02
